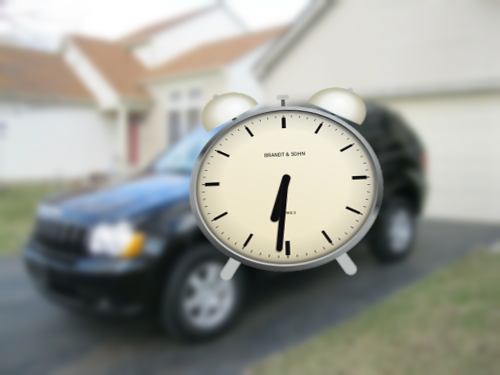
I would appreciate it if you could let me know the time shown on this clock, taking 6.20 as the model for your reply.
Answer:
6.31
